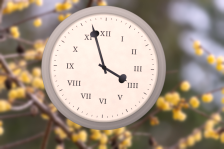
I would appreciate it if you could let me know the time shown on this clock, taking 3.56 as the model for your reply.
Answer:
3.57
